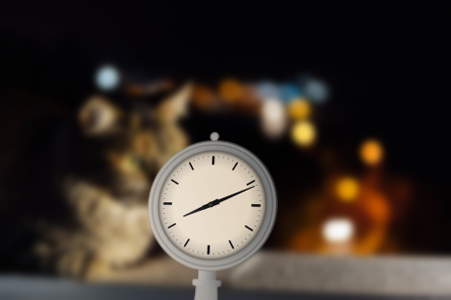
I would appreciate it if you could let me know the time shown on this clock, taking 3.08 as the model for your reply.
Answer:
8.11
